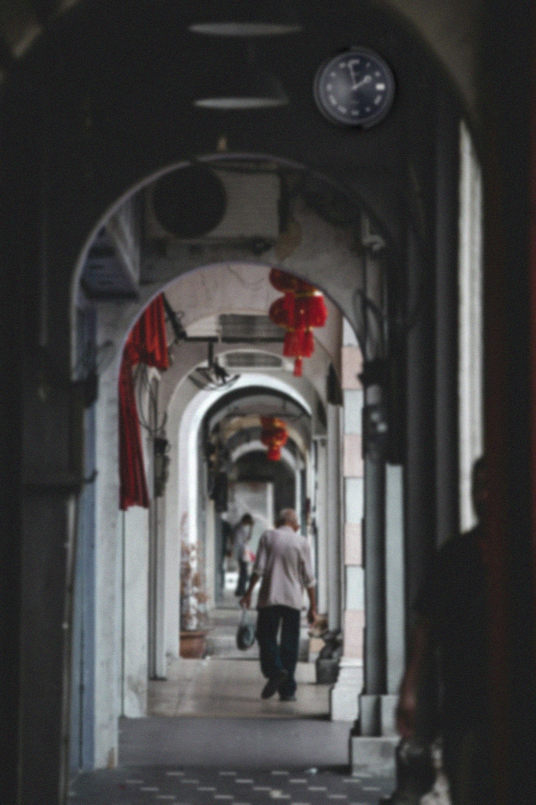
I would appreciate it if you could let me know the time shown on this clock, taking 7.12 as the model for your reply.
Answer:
1.58
